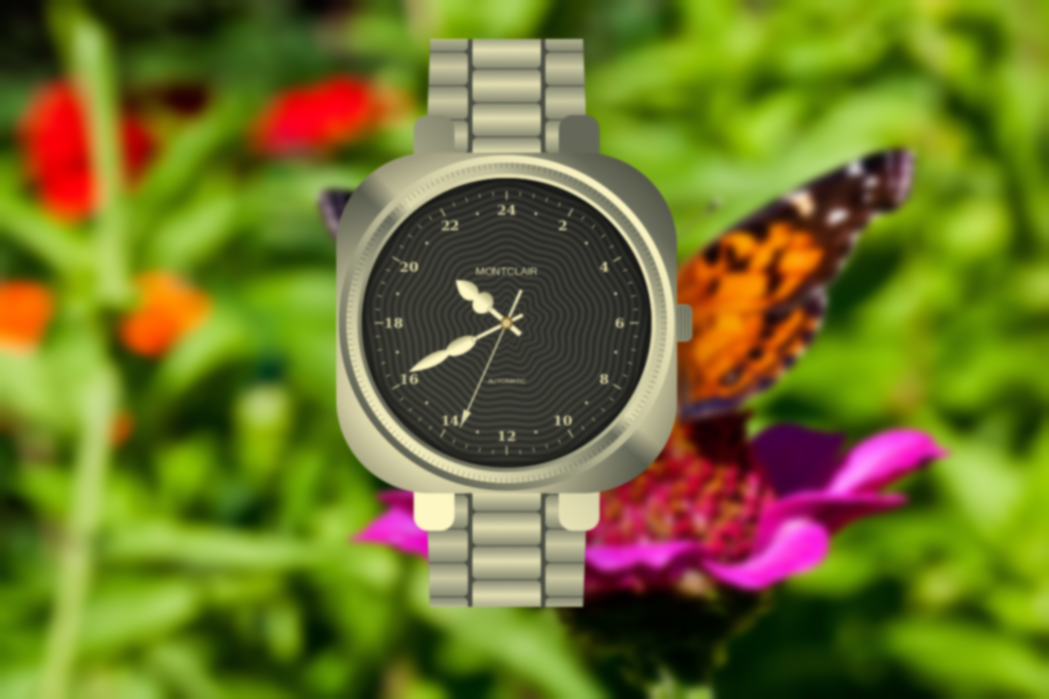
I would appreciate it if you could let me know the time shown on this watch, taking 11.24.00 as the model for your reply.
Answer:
20.40.34
